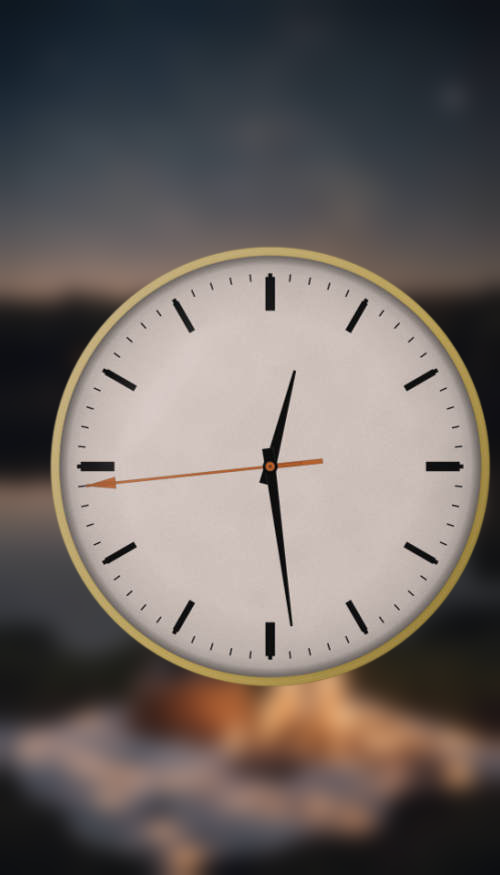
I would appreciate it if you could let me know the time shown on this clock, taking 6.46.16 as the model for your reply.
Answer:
12.28.44
